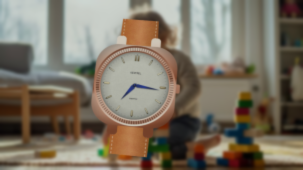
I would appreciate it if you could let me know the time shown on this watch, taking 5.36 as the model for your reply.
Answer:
7.16
